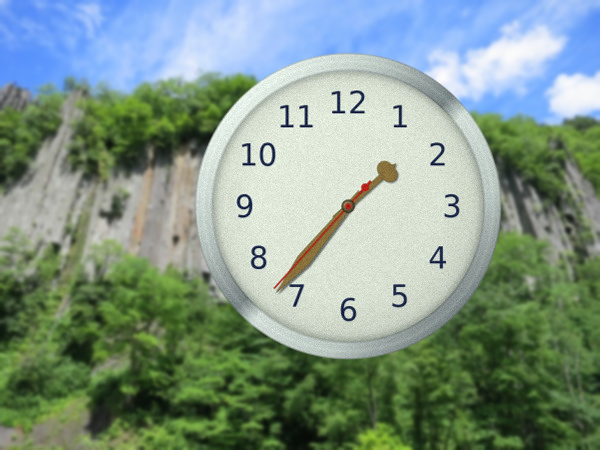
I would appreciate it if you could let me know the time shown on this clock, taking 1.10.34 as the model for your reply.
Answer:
1.36.37
